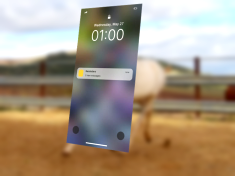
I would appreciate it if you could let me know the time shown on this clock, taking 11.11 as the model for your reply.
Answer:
1.00
